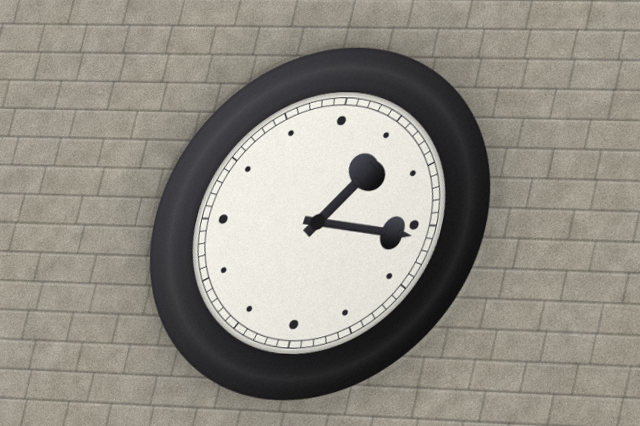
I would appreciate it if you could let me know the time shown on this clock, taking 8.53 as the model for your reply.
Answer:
1.16
